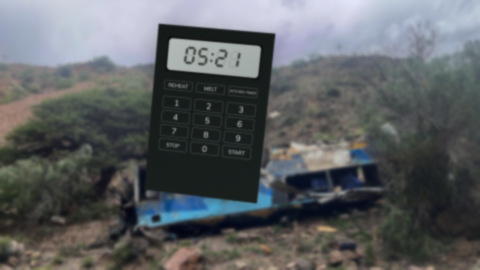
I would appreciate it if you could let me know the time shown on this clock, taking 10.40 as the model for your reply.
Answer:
5.21
